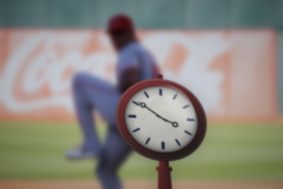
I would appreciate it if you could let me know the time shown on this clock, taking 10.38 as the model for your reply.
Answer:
3.51
